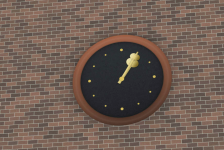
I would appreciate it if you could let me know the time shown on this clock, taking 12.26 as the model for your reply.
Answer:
1.05
